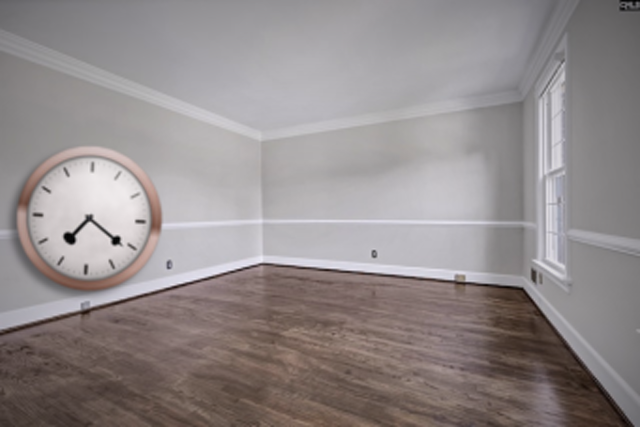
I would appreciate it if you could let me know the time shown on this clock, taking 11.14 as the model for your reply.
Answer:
7.21
